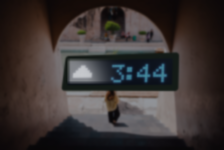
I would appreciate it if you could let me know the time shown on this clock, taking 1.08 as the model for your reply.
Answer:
3.44
